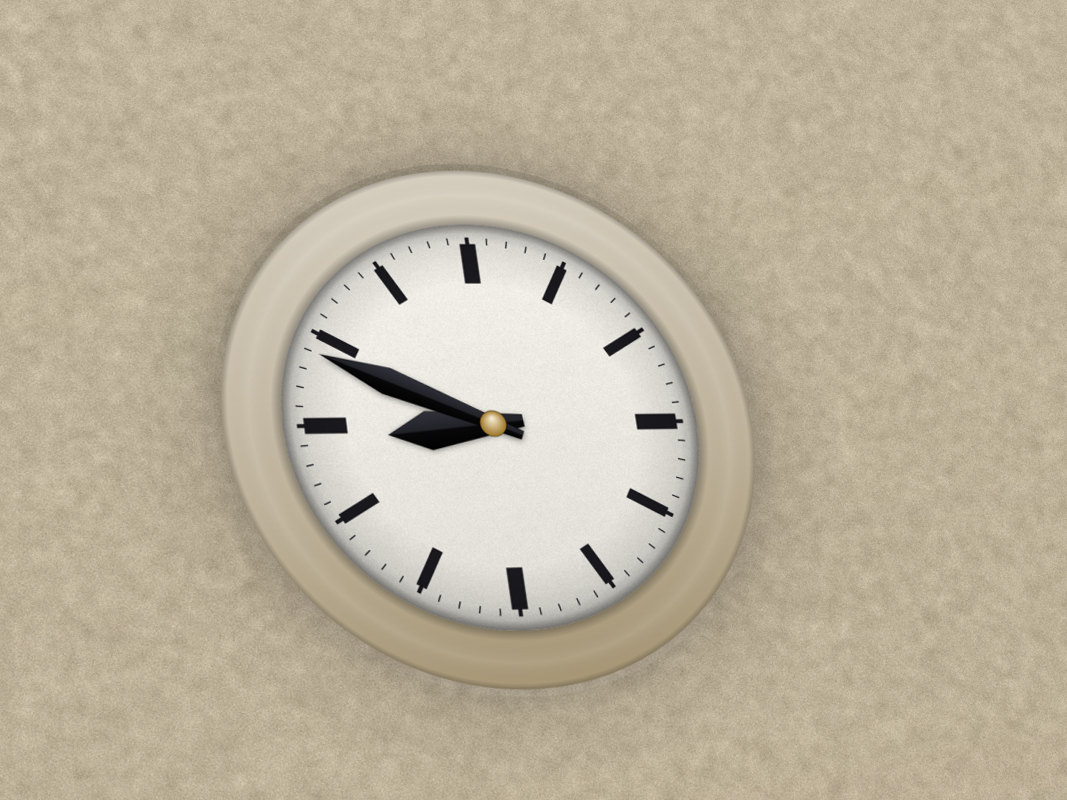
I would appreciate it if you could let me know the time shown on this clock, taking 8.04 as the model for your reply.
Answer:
8.49
